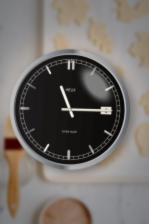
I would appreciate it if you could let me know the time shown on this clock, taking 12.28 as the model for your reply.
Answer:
11.15
